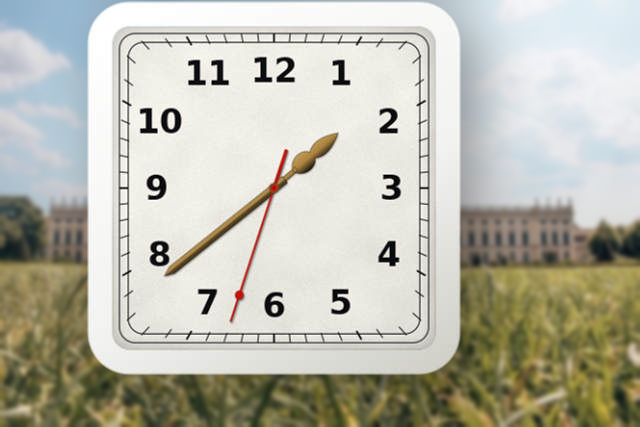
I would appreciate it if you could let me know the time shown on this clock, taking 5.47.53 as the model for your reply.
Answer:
1.38.33
